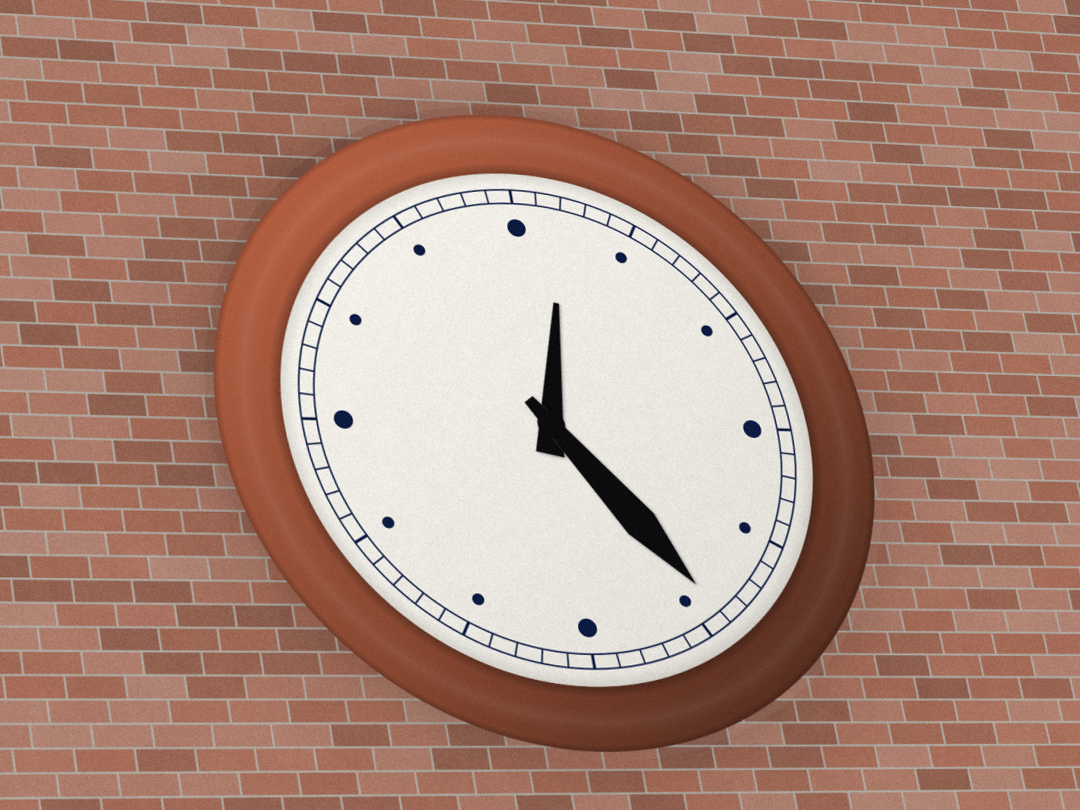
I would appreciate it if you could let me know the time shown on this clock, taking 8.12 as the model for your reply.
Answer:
12.24
